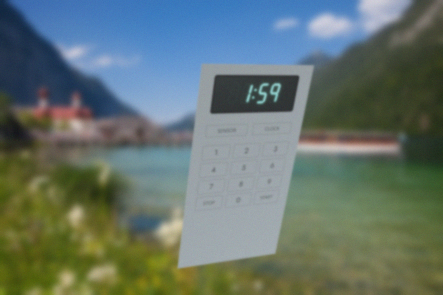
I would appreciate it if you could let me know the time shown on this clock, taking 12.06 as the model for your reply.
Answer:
1.59
